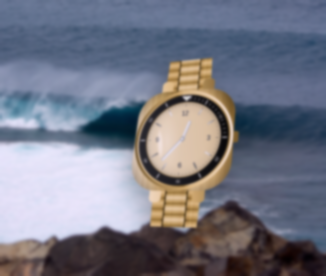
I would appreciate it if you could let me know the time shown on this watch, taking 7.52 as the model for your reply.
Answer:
12.37
